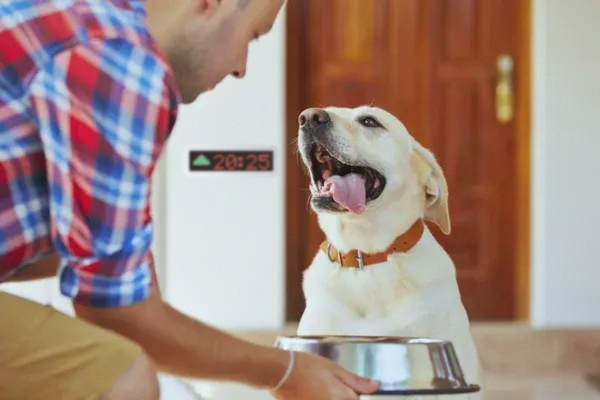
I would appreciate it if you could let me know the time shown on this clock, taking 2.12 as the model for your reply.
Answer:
20.25
